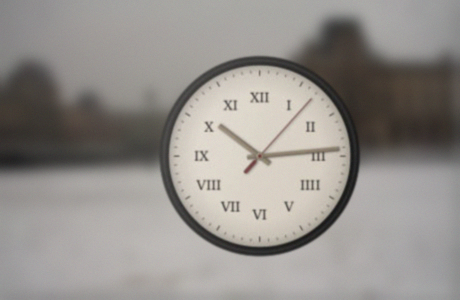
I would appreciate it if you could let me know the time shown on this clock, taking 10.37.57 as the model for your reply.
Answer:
10.14.07
